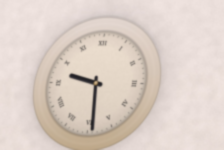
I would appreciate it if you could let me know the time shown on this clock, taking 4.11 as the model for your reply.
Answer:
9.29
